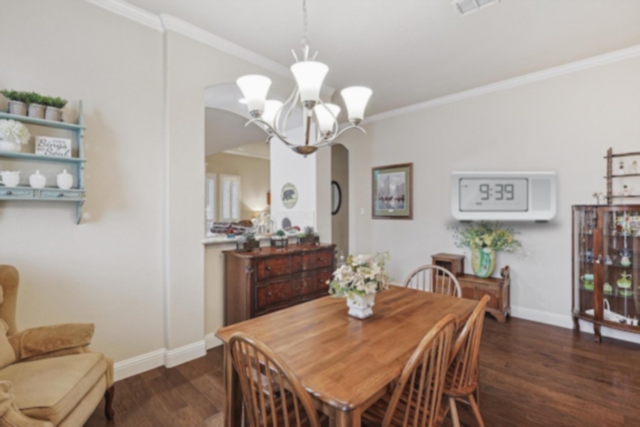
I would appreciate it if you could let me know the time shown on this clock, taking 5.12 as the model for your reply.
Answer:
9.39
